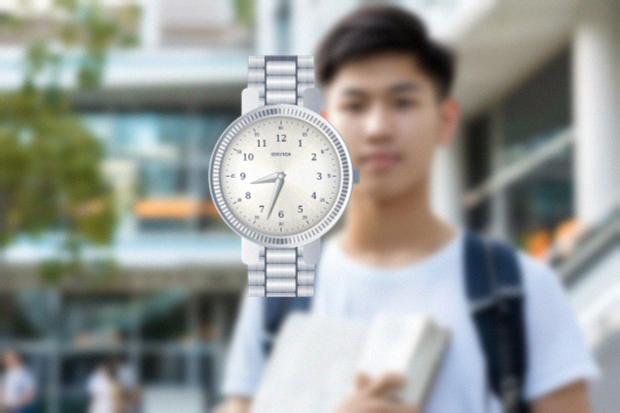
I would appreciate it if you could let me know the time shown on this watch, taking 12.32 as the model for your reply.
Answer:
8.33
